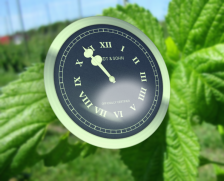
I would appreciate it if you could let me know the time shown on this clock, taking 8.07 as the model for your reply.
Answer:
10.54
